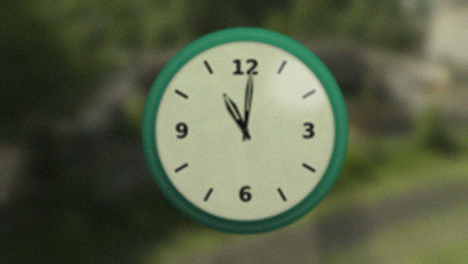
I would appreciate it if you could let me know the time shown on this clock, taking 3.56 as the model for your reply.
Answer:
11.01
